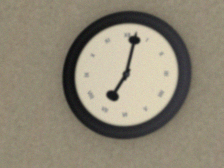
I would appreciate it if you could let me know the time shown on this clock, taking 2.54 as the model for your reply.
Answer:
7.02
